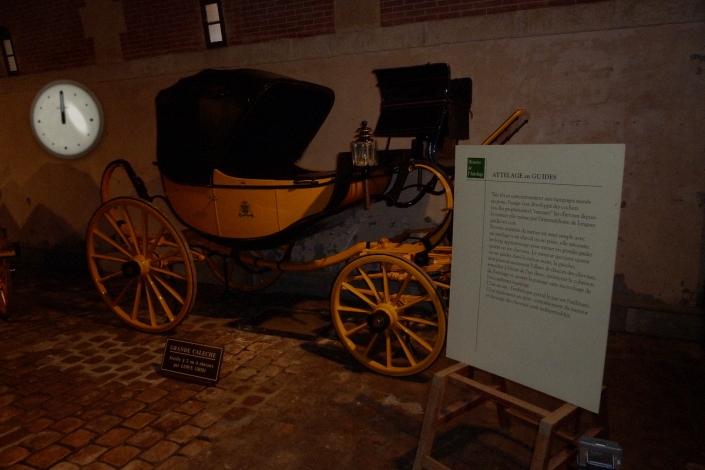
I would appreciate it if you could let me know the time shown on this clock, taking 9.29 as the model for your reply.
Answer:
12.00
